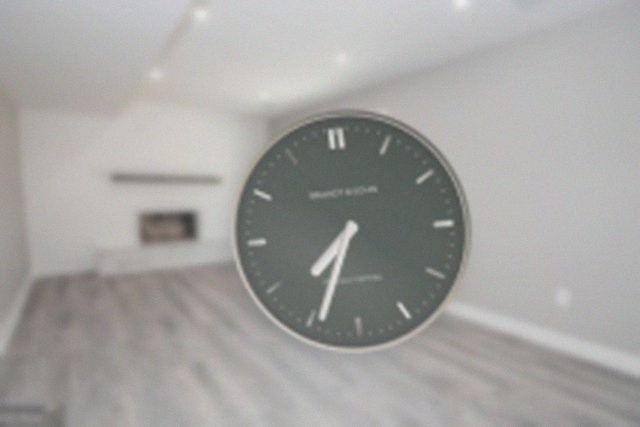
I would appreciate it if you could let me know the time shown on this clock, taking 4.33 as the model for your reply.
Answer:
7.34
